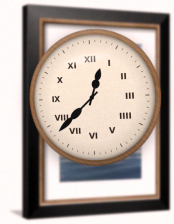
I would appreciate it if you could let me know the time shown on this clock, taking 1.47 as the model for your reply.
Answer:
12.38
